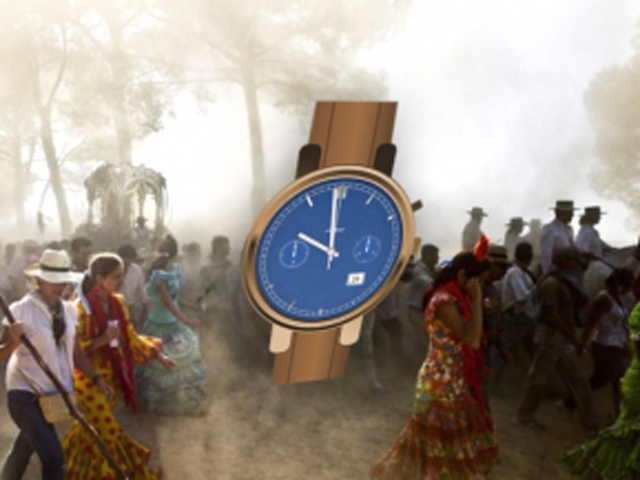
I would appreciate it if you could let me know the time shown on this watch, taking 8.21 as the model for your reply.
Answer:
9.59
